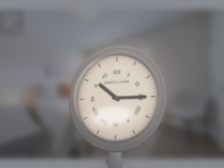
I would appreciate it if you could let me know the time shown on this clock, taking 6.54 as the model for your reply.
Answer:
10.15
